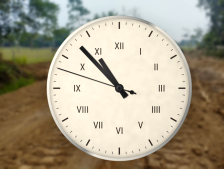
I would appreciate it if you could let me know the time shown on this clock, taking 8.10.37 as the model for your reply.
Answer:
10.52.48
